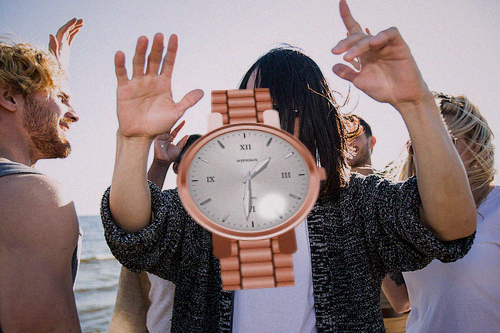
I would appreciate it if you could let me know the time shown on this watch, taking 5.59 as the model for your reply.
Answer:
1.31
